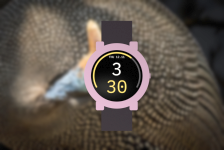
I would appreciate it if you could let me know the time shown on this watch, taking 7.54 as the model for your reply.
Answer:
3.30
